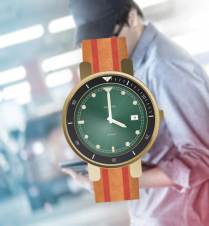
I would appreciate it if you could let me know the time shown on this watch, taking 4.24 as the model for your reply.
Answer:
4.00
